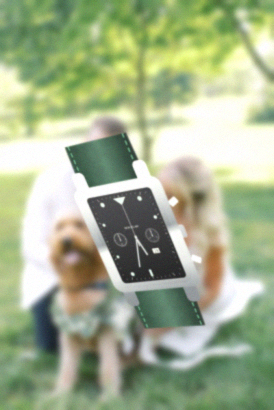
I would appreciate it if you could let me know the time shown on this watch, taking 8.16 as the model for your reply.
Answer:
5.33
